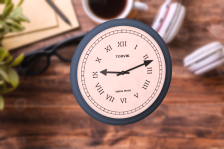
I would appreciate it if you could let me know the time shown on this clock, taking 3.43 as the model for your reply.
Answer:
9.12
